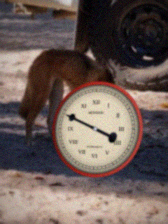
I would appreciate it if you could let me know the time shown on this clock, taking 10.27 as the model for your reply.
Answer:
3.49
